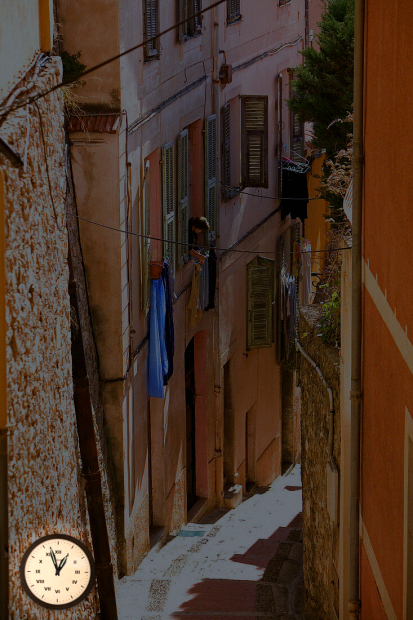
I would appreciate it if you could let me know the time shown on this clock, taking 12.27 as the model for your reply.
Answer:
12.57
